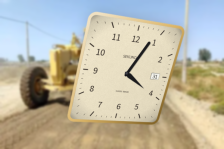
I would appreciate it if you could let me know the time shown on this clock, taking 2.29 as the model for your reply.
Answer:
4.04
